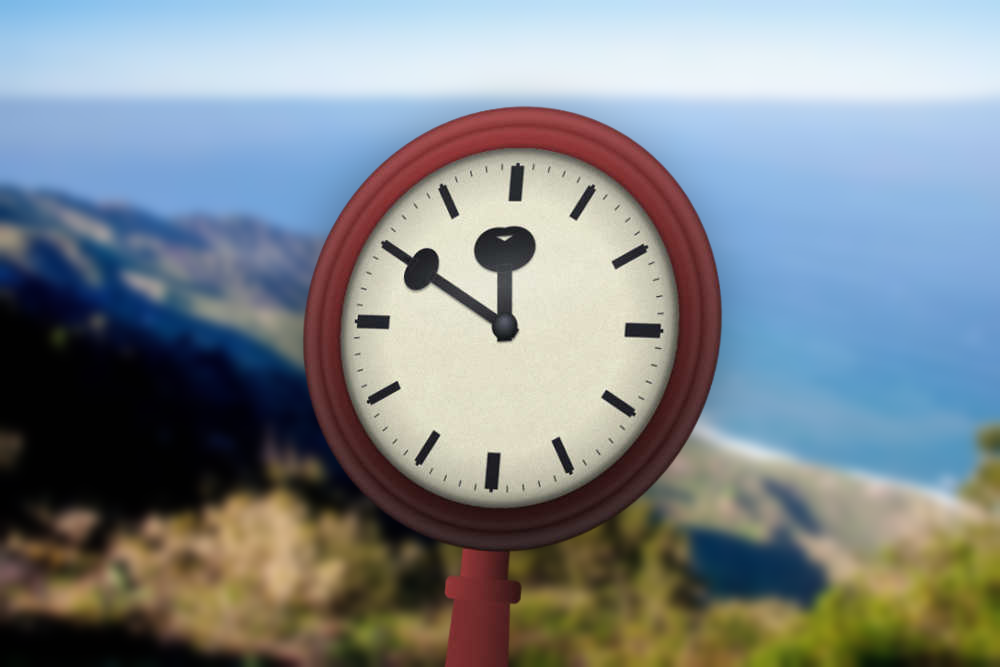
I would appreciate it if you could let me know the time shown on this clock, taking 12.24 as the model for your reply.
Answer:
11.50
